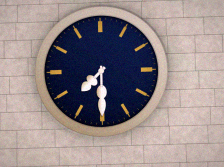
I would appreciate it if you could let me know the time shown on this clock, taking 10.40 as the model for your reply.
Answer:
7.30
